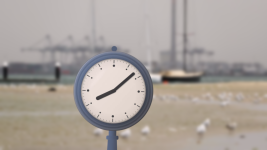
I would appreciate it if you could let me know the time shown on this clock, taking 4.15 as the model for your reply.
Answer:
8.08
